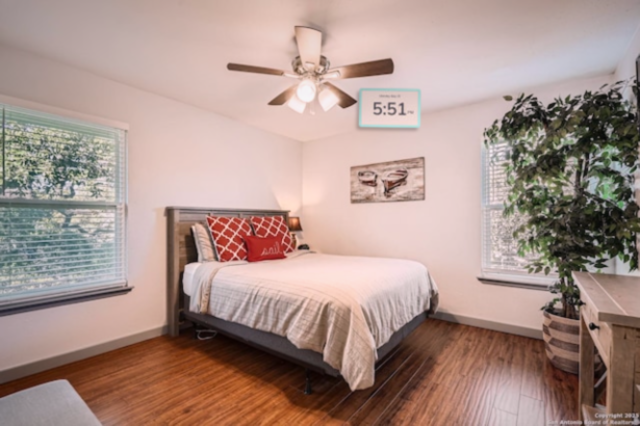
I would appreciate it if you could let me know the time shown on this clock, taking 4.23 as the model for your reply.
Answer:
5.51
